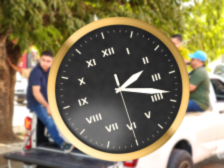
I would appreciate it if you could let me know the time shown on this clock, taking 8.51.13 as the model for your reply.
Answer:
2.18.30
